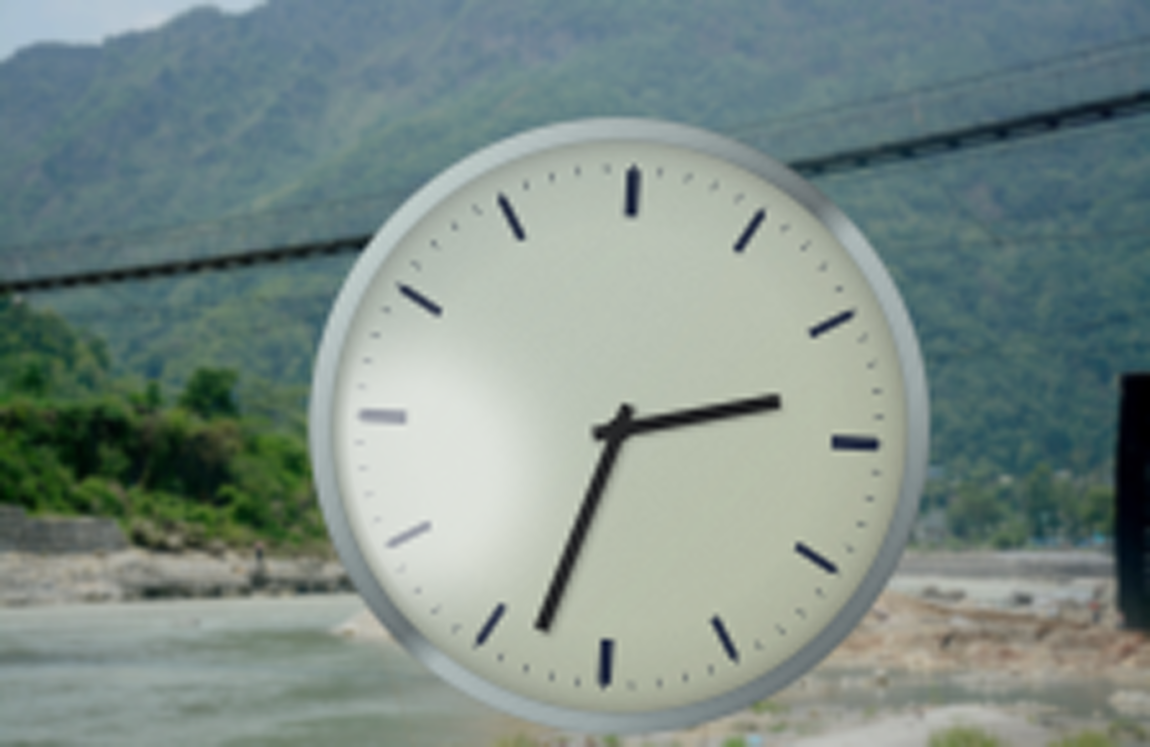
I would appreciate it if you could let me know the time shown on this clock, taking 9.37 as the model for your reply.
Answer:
2.33
